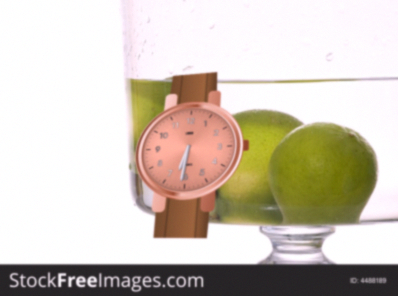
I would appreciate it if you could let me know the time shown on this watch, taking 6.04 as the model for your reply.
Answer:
6.31
